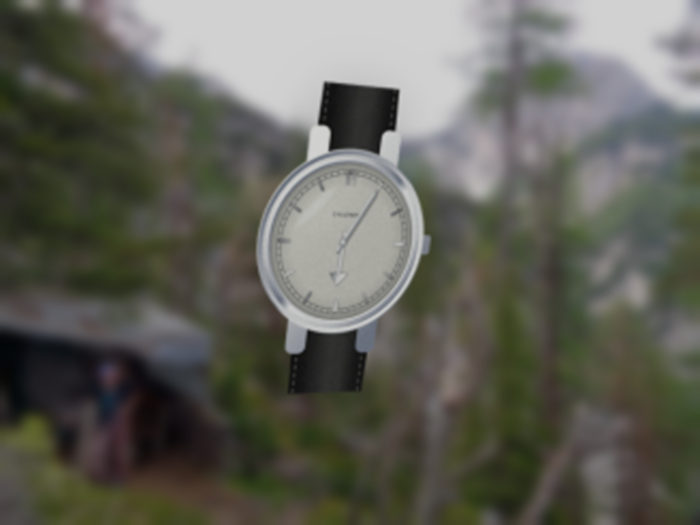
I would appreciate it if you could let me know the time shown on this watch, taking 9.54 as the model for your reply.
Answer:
6.05
